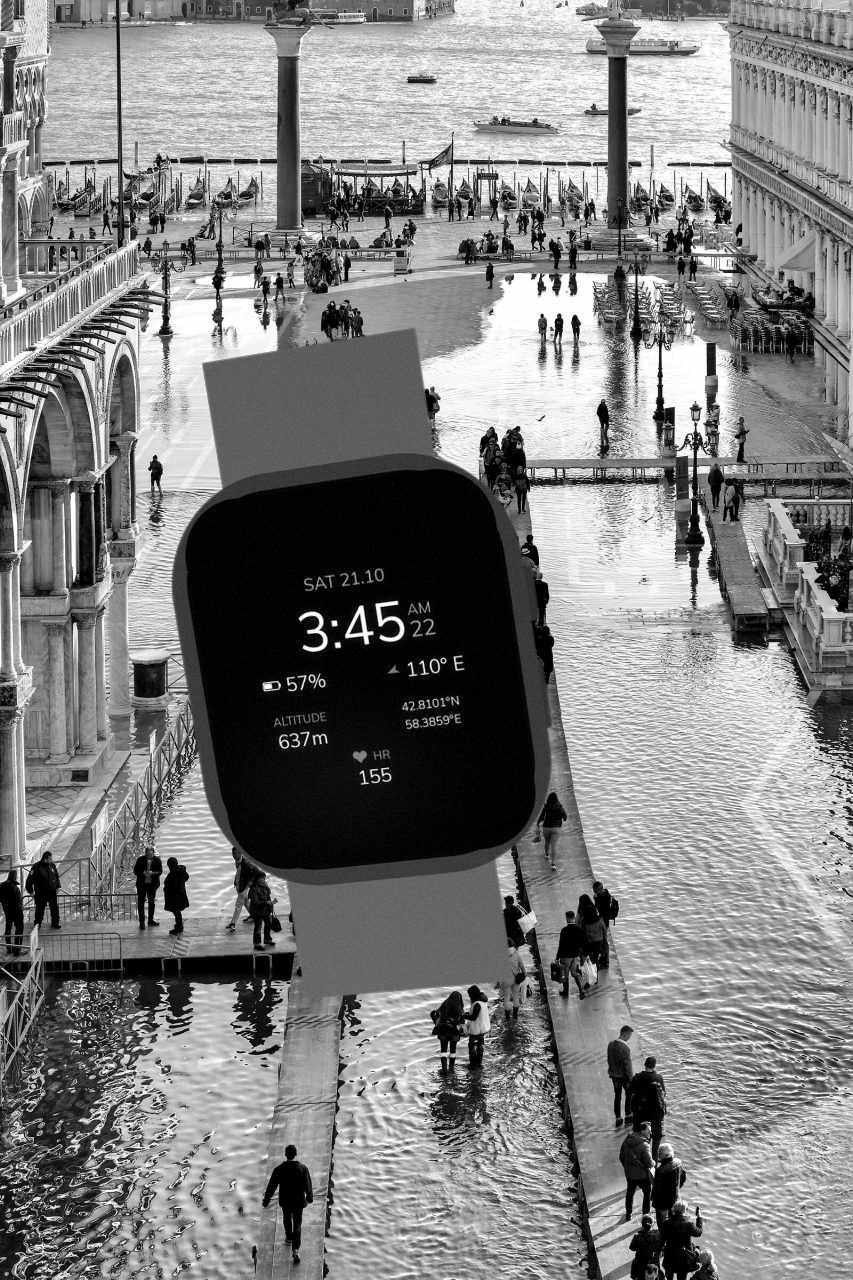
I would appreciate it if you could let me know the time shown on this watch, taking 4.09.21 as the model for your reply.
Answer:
3.45.22
